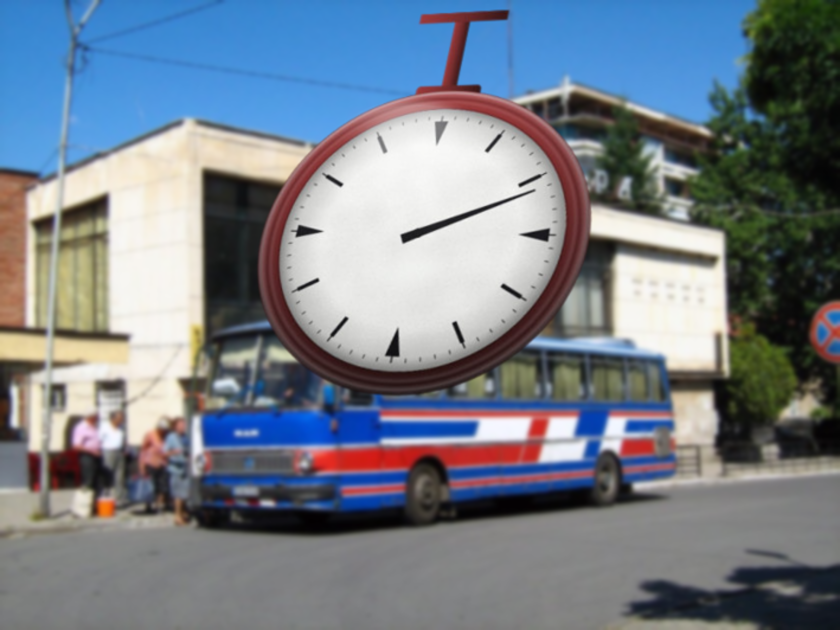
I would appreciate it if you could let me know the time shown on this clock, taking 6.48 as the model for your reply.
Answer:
2.11
